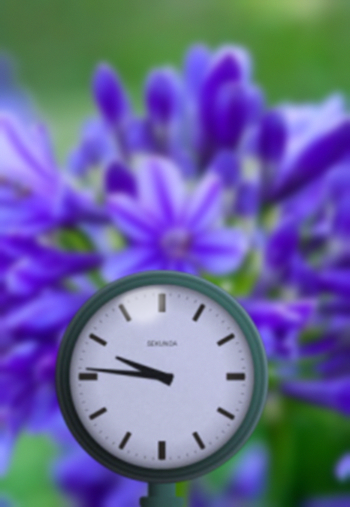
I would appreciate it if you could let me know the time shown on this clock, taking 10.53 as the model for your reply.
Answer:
9.46
